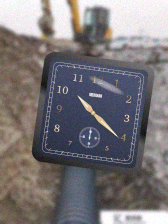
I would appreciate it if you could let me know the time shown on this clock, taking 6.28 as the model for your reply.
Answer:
10.21
